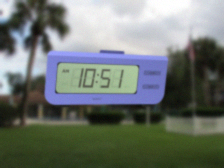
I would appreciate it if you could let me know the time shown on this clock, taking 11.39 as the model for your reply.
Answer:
10.51
